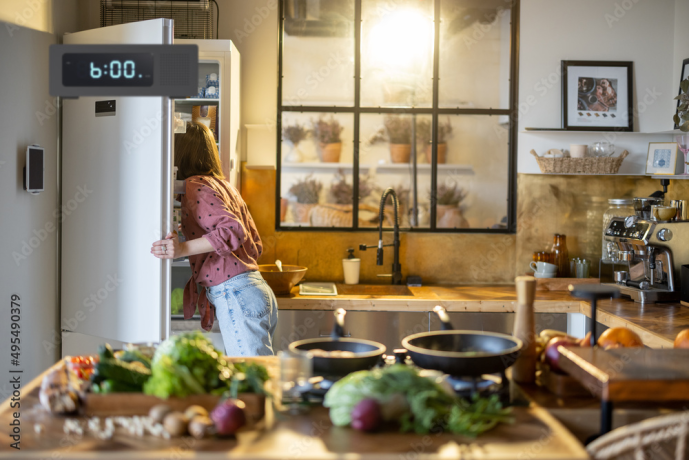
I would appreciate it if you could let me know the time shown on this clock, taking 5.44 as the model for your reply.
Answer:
6.00
